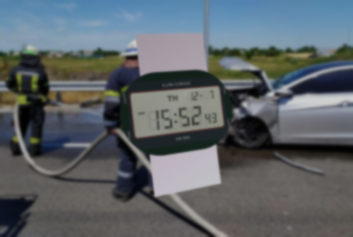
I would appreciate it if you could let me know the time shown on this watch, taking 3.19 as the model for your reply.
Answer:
15.52
